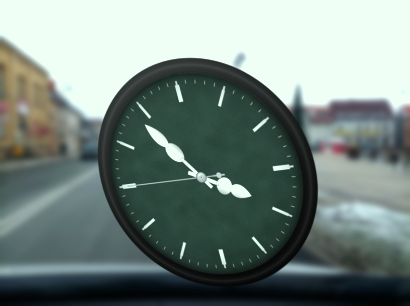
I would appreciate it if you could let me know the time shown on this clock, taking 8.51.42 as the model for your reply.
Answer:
3.53.45
